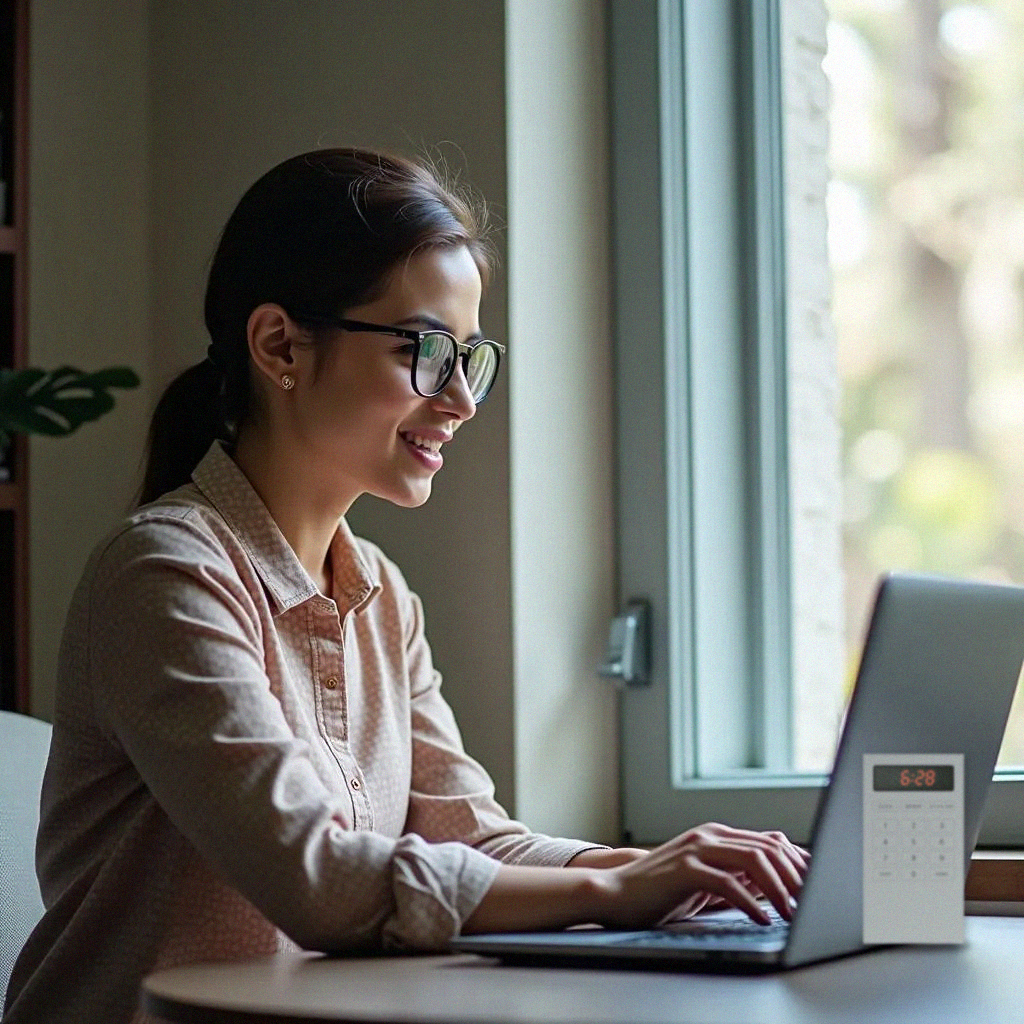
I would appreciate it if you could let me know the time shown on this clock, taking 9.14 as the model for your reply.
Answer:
6.28
